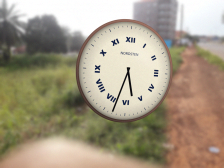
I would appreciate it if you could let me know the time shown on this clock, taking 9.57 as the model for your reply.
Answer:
5.33
